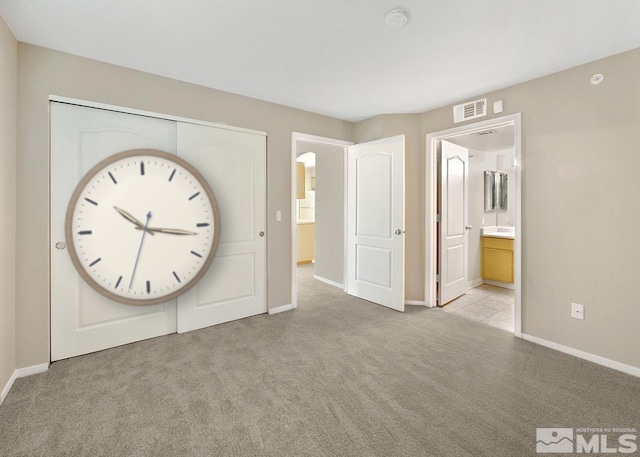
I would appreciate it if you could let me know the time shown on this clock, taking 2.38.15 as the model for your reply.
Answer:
10.16.33
